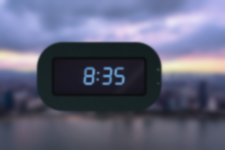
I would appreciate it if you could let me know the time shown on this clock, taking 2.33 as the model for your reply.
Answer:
8.35
